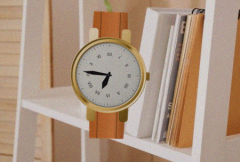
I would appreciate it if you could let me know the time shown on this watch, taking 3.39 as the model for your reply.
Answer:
6.46
